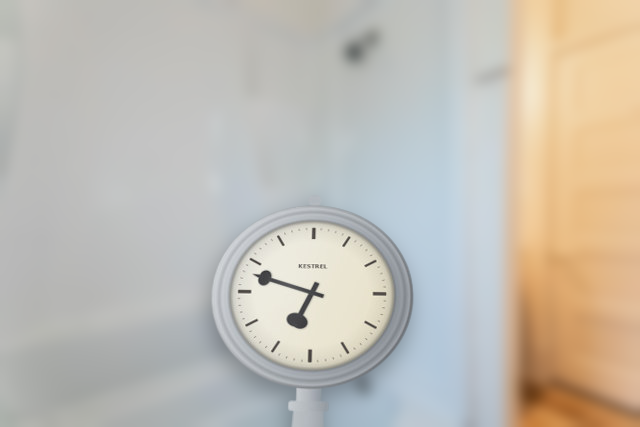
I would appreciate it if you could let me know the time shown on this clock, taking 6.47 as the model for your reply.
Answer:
6.48
